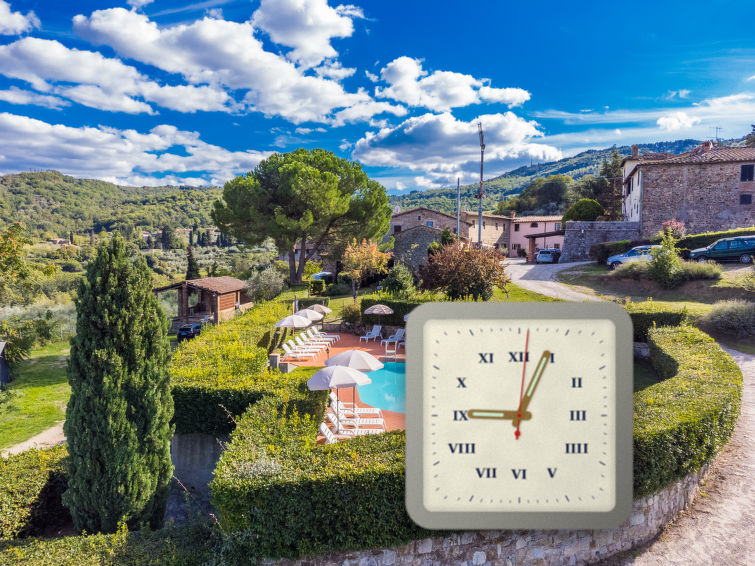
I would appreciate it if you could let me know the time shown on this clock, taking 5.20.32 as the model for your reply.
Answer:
9.04.01
